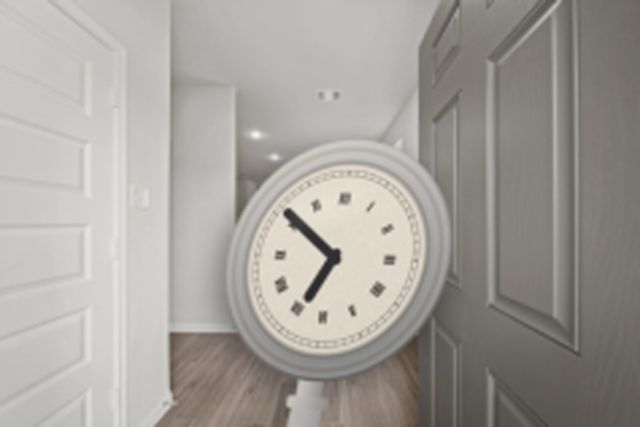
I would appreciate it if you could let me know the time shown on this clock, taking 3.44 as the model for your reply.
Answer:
6.51
